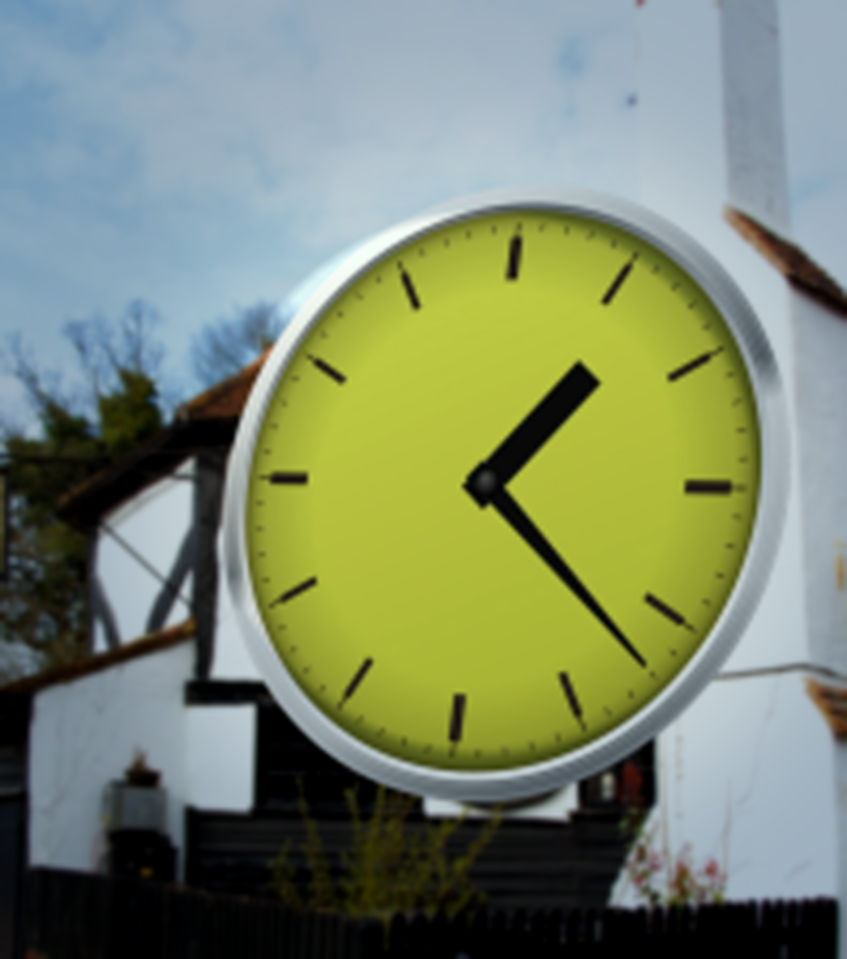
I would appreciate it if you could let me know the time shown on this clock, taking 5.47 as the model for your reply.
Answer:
1.22
